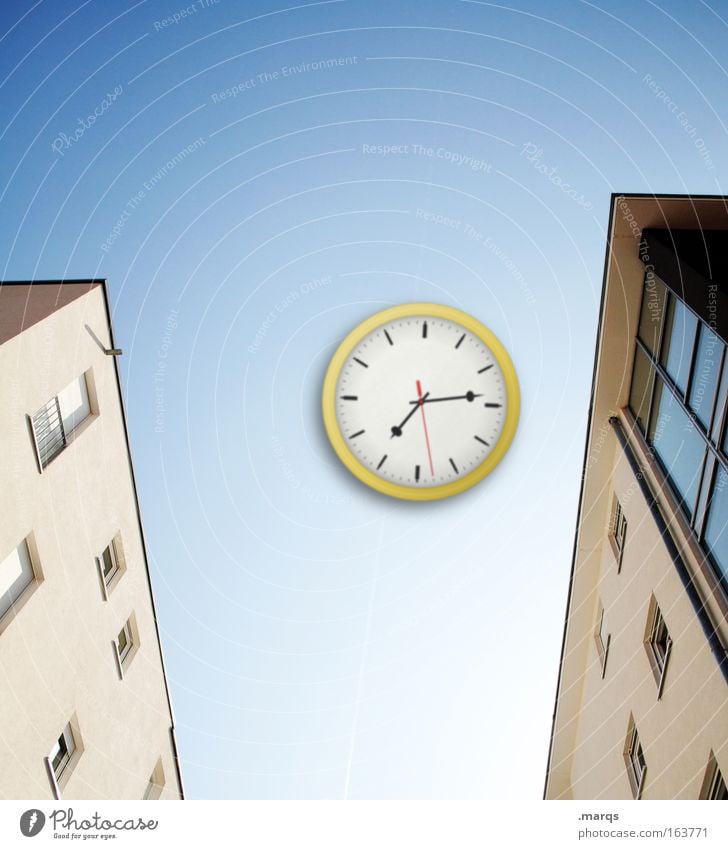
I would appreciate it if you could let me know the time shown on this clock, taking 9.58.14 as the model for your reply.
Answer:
7.13.28
